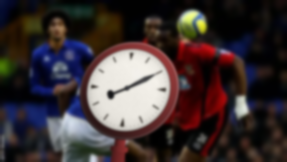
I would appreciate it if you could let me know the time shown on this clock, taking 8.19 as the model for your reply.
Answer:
8.10
